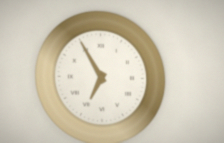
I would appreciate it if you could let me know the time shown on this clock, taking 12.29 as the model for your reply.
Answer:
6.55
